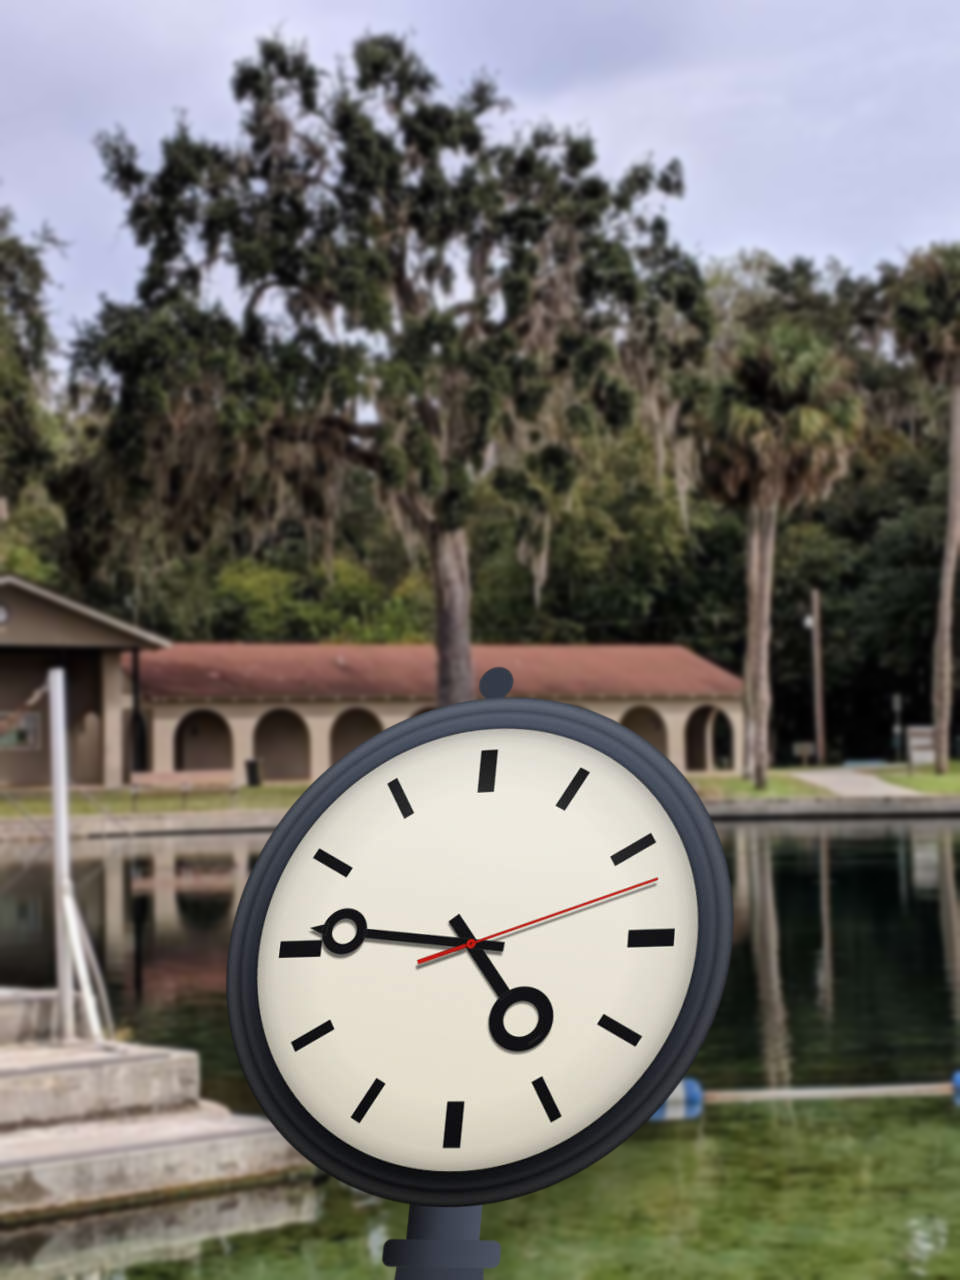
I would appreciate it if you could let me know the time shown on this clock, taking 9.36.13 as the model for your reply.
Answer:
4.46.12
